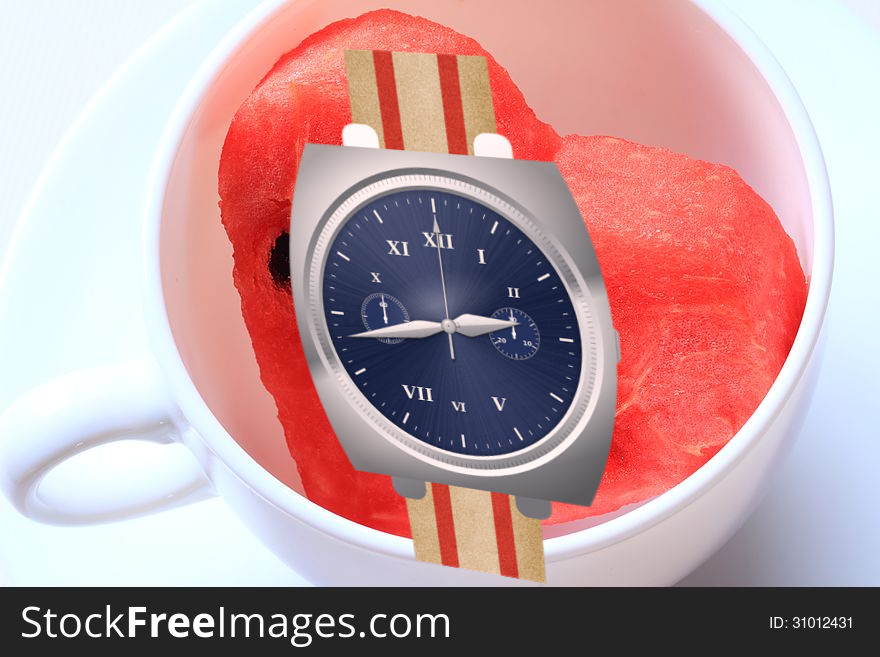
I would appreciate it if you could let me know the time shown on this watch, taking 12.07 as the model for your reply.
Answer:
2.43
